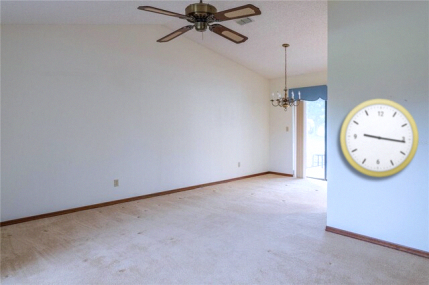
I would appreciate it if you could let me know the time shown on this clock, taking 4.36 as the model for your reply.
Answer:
9.16
